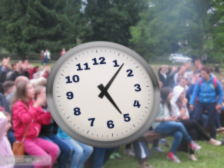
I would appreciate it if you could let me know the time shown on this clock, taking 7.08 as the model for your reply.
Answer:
5.07
